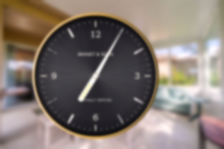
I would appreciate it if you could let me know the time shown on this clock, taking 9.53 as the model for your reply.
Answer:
7.05
